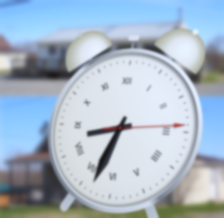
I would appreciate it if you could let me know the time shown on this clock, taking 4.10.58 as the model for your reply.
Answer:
8.33.14
